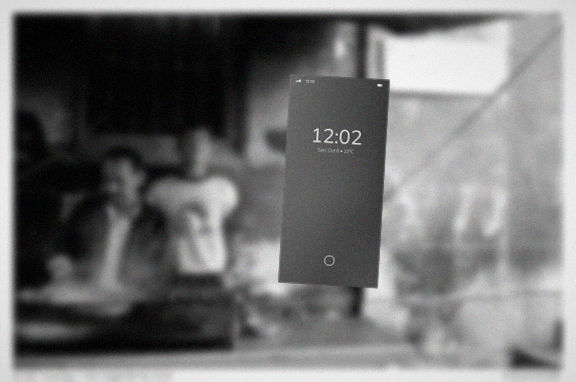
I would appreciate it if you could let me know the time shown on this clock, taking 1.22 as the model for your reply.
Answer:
12.02
